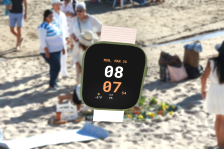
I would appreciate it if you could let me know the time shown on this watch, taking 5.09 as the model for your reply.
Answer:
8.07
